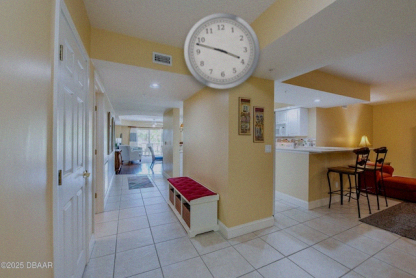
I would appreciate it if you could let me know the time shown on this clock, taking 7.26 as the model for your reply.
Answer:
3.48
